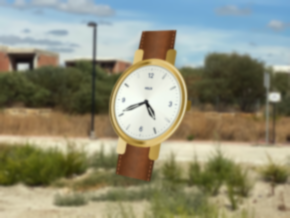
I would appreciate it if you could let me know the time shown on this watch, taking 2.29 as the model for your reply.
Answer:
4.41
